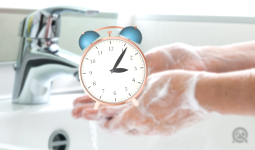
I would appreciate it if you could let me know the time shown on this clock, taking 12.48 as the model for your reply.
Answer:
3.06
